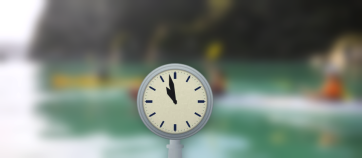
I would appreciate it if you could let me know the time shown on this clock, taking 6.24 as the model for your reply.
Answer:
10.58
